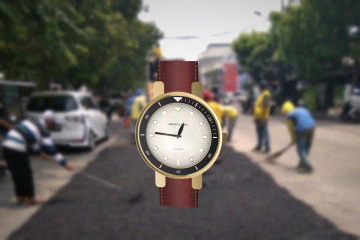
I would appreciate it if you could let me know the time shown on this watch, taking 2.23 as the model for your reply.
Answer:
12.46
